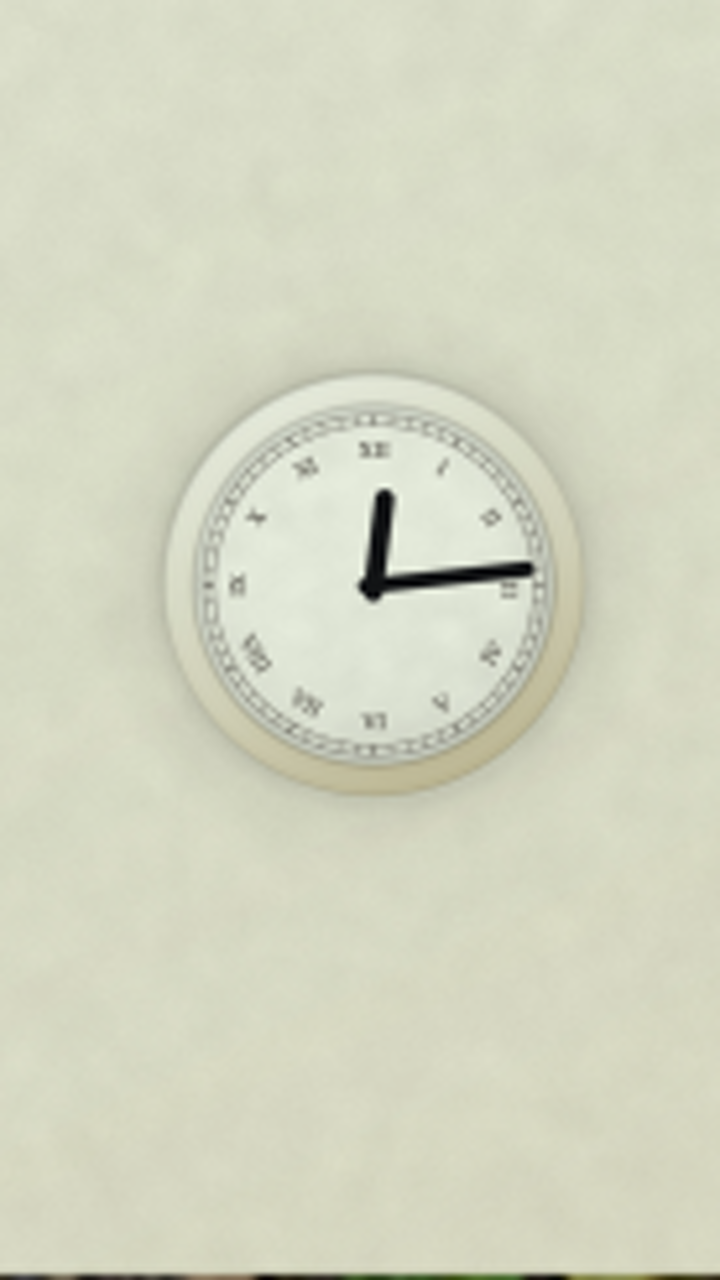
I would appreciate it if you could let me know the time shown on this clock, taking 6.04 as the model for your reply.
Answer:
12.14
